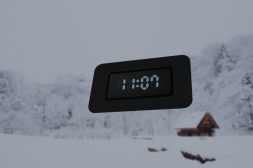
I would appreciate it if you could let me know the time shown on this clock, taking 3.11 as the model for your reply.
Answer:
11.07
